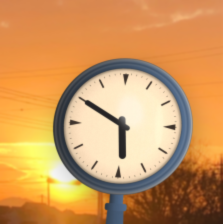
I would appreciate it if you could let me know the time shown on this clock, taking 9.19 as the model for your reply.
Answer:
5.50
